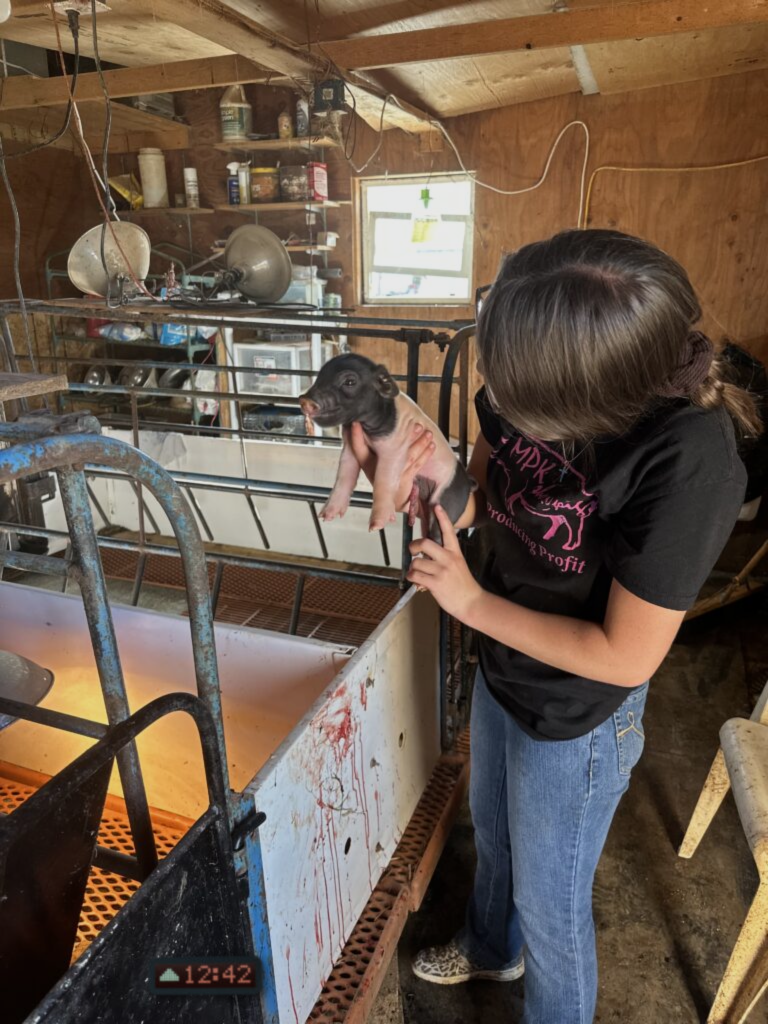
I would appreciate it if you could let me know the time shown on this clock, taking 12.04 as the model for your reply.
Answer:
12.42
